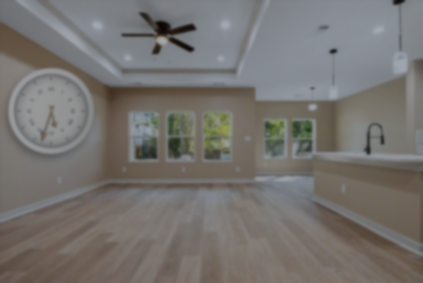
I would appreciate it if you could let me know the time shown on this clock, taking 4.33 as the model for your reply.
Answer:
5.33
